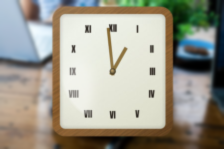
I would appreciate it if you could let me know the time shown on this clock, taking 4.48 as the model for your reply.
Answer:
12.59
